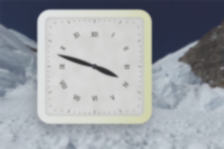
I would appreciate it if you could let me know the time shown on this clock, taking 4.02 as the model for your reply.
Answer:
3.48
